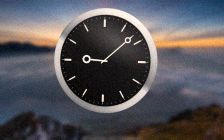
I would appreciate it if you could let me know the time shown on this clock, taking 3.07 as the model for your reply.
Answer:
9.08
